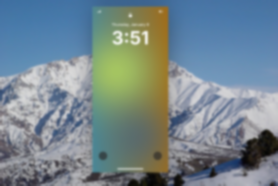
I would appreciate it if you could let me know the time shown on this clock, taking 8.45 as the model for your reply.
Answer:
3.51
